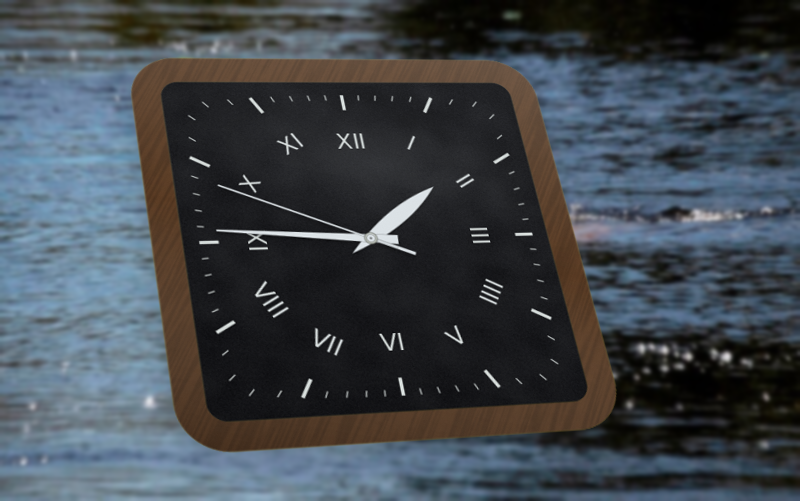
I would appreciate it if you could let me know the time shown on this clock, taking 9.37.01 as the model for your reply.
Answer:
1.45.49
